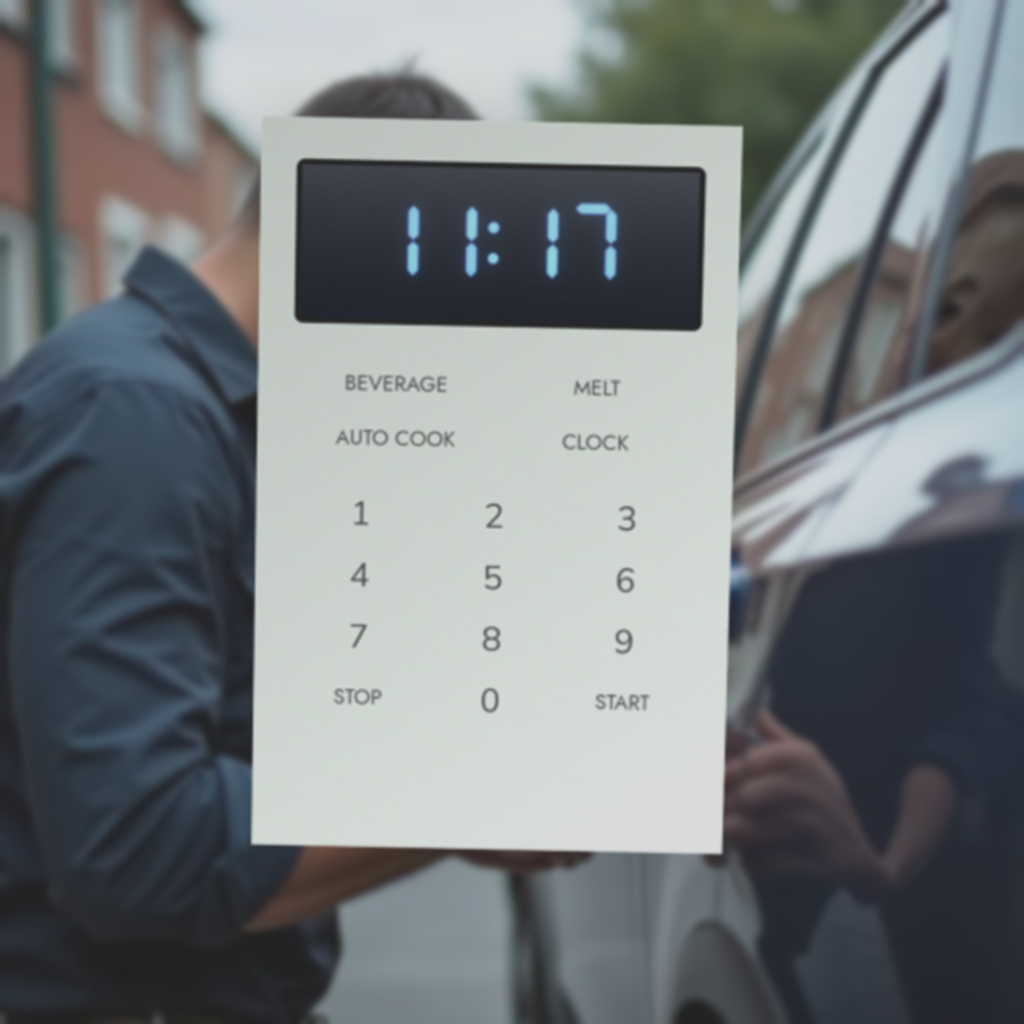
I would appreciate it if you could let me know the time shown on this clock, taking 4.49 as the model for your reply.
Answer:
11.17
